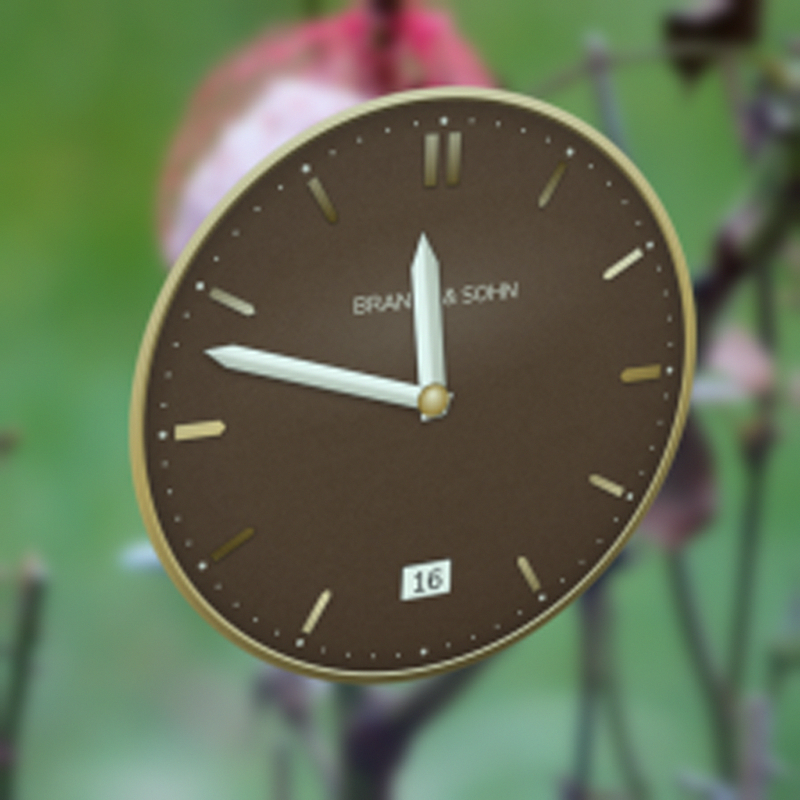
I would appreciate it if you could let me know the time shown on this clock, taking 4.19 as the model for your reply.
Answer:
11.48
